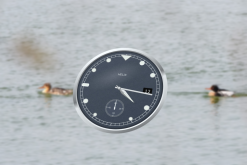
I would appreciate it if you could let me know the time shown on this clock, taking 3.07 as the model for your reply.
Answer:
4.16
